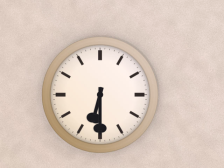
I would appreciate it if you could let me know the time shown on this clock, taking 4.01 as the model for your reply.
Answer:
6.30
